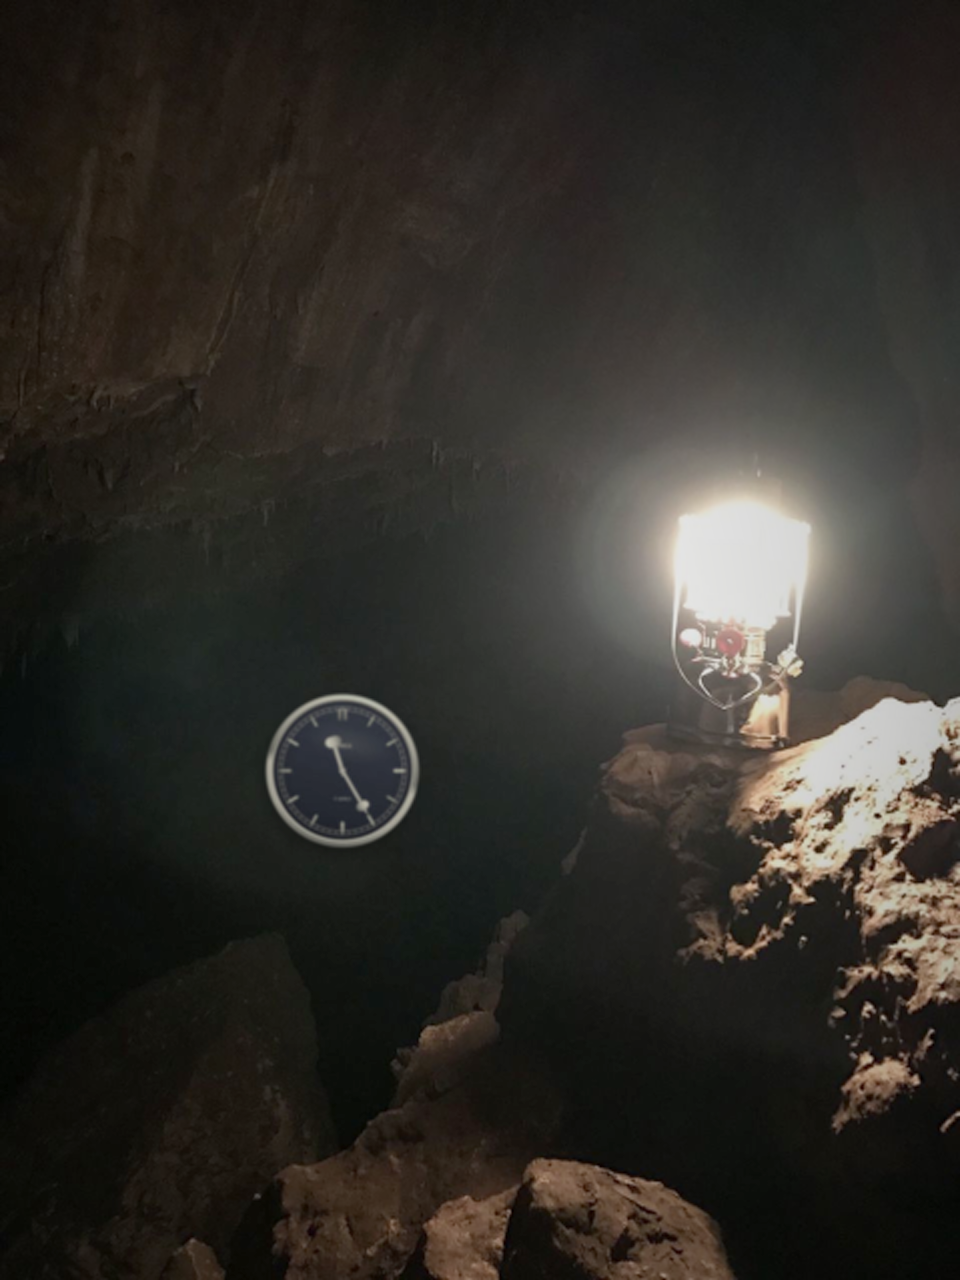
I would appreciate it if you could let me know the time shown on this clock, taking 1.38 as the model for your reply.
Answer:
11.25
